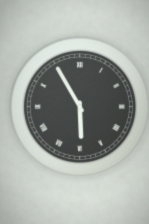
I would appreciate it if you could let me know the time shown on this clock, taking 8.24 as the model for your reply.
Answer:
5.55
